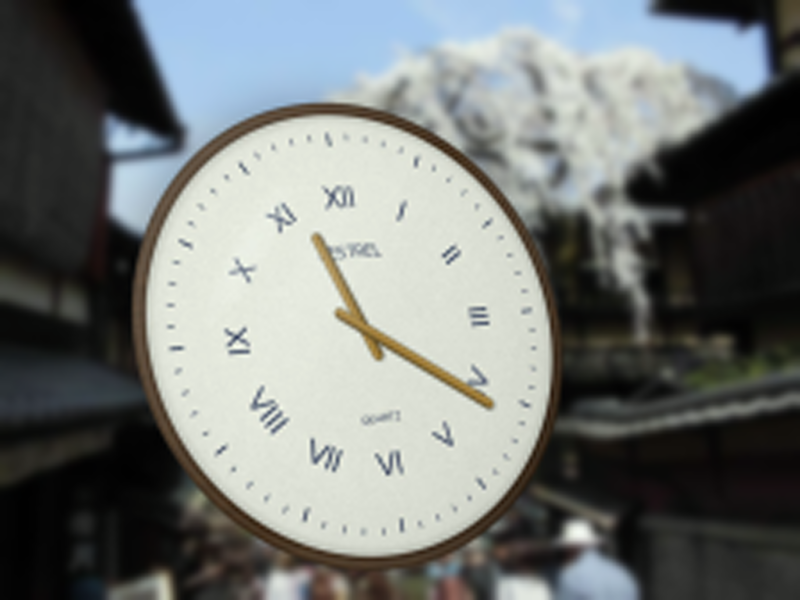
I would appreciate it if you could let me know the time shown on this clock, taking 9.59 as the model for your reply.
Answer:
11.21
